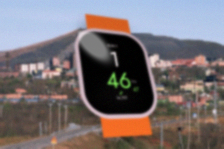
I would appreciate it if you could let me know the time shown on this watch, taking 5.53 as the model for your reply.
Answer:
1.46
